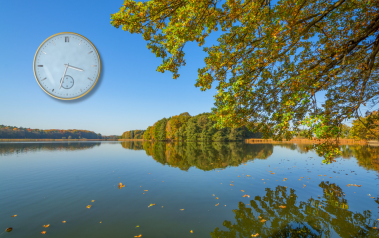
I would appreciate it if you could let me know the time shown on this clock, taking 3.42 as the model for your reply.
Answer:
3.33
